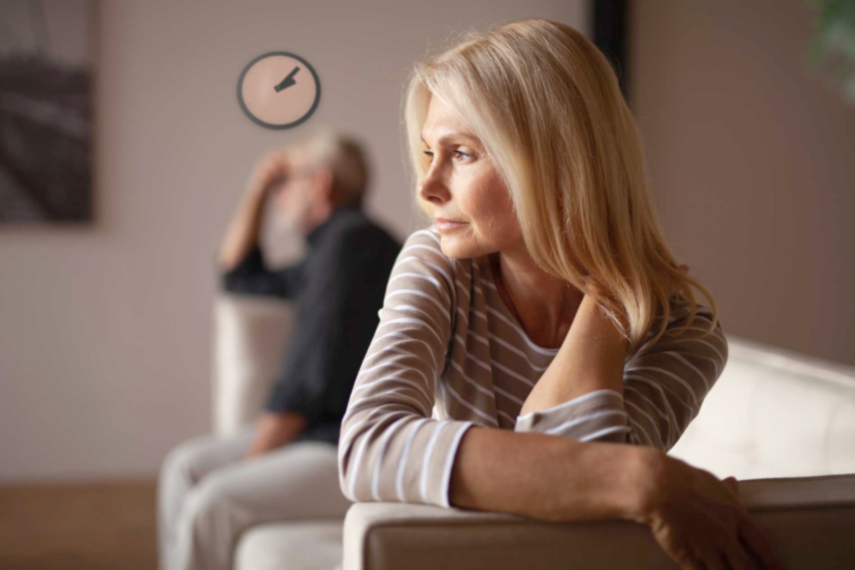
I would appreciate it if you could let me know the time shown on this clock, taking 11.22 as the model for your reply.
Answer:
2.07
